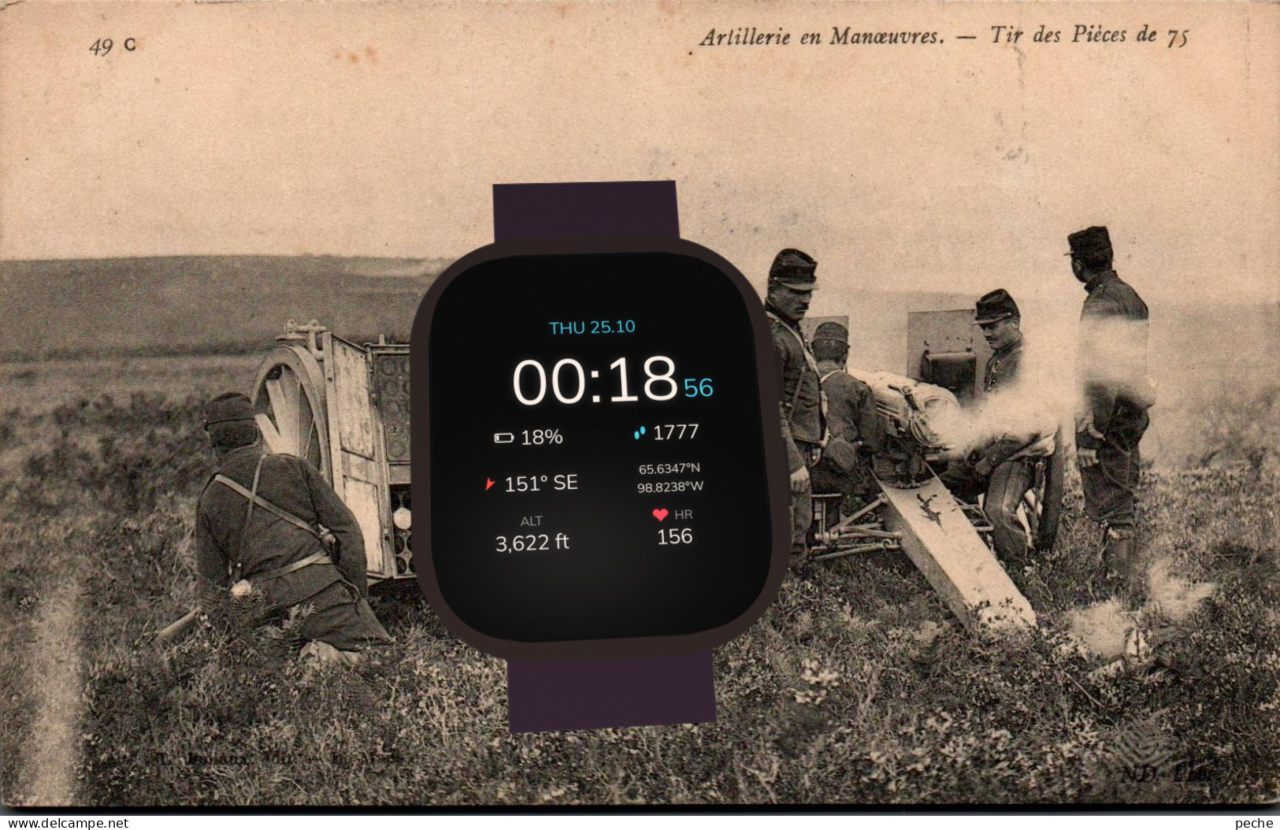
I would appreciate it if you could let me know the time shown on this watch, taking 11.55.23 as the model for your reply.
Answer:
0.18.56
